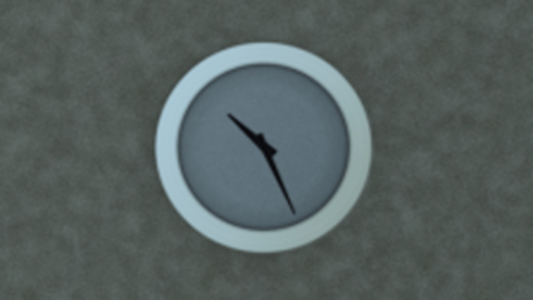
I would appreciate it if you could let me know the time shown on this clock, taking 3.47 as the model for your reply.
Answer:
10.26
